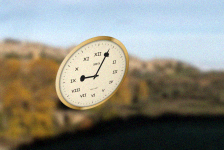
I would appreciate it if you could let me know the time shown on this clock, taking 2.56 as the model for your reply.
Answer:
9.04
